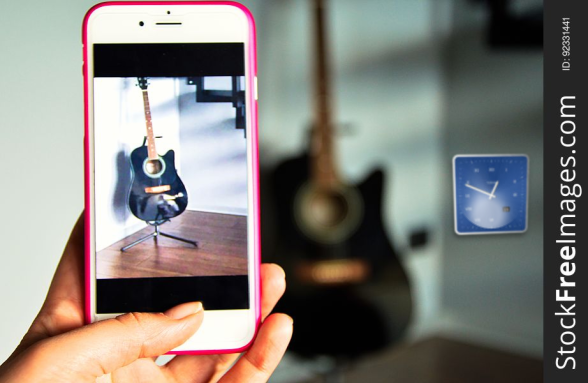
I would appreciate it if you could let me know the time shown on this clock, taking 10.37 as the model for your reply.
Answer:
12.49
